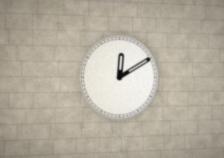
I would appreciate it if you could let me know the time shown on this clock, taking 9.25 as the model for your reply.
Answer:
12.10
